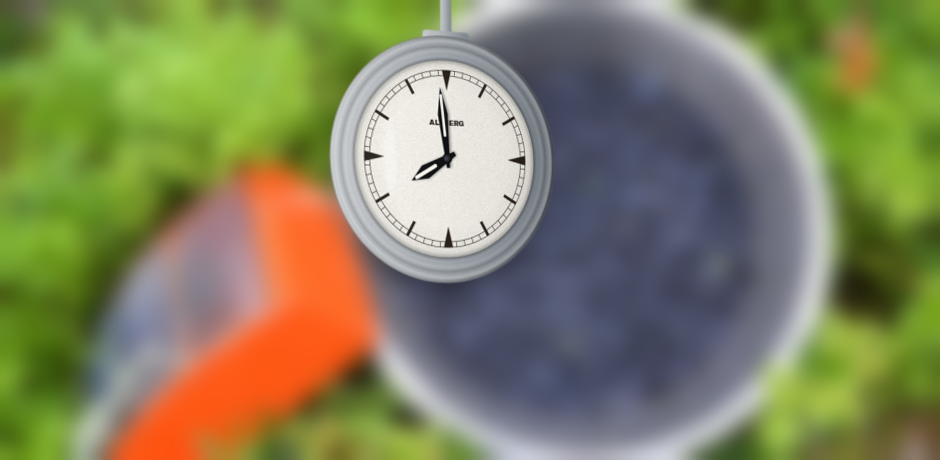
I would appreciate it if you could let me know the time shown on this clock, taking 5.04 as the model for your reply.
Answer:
7.59
